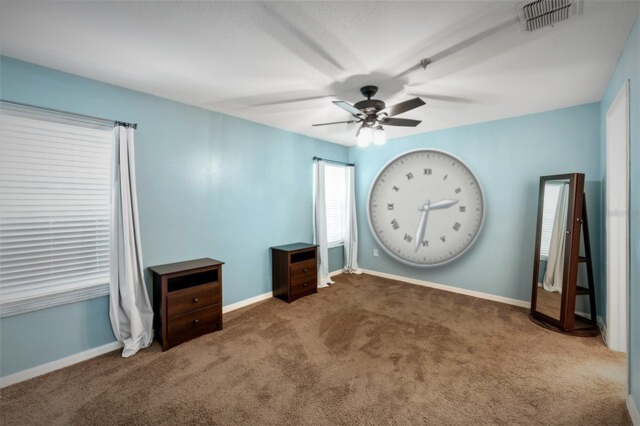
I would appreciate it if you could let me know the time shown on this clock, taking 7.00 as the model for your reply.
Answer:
2.32
